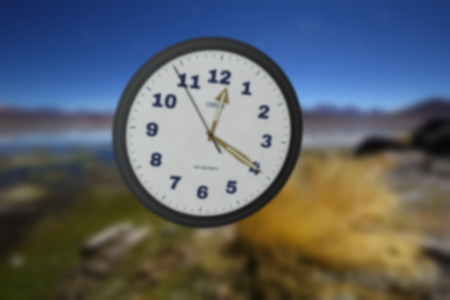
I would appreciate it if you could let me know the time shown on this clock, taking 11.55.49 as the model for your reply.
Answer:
12.19.54
